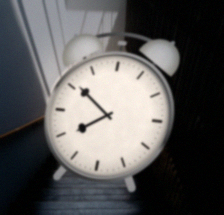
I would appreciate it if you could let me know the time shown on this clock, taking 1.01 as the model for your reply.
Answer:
7.51
